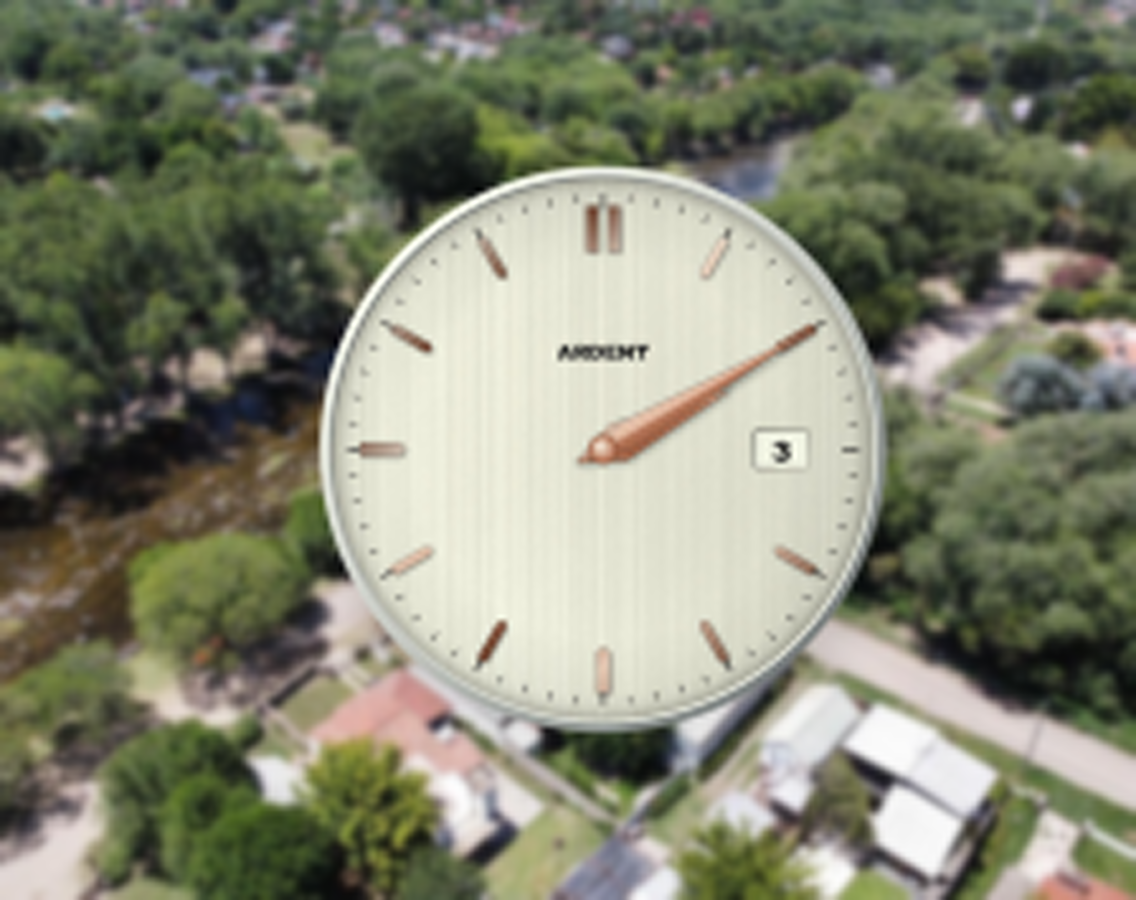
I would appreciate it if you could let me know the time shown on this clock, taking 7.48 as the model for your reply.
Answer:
2.10
